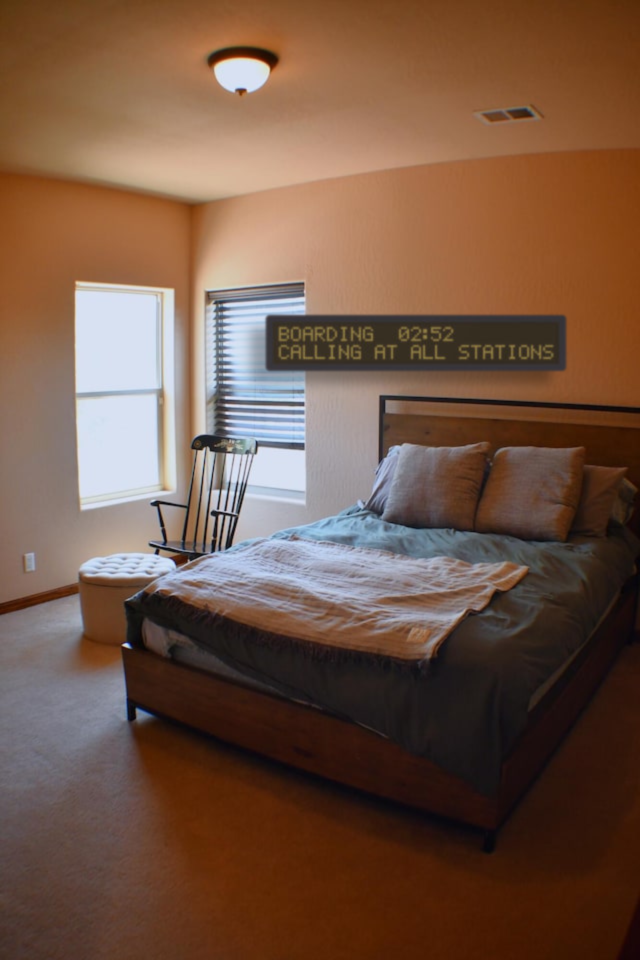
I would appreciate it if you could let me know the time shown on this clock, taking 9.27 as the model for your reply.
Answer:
2.52
